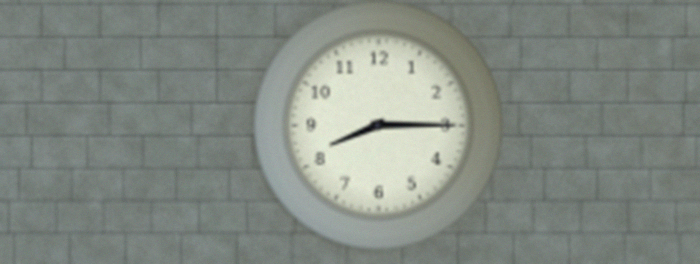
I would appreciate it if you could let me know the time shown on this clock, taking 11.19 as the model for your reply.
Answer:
8.15
